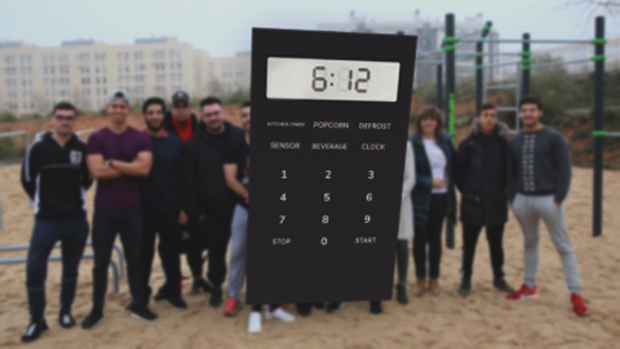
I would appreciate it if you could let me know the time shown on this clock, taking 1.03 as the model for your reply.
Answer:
6.12
